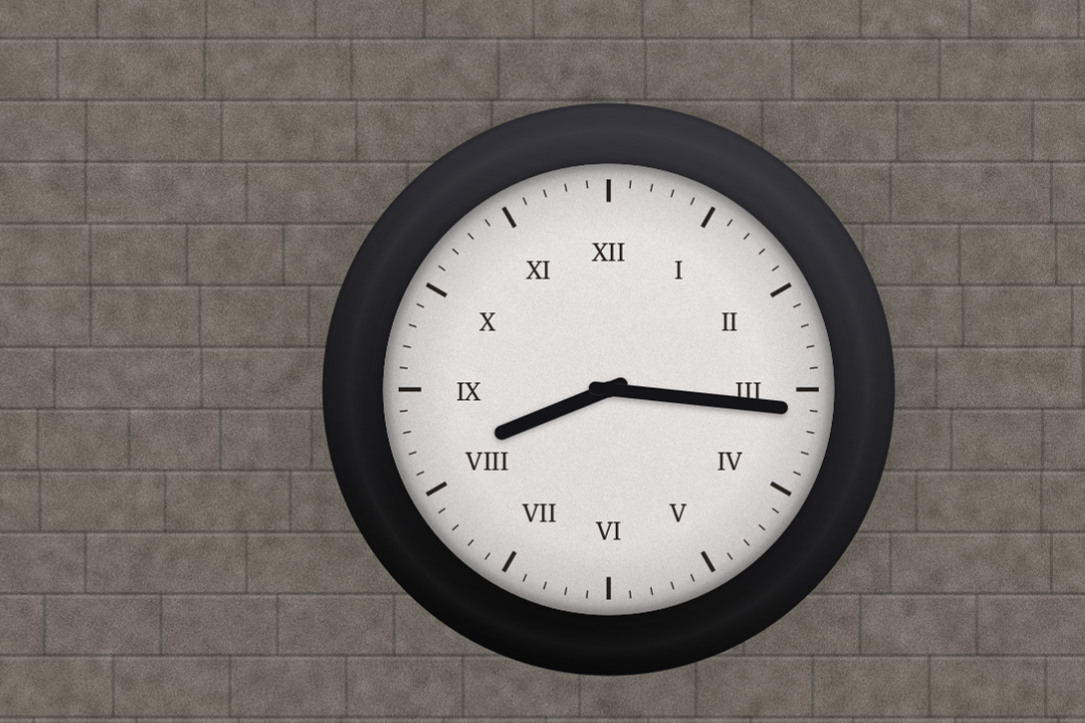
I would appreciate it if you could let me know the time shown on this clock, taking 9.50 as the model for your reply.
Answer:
8.16
